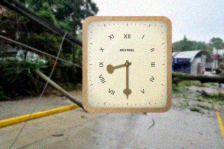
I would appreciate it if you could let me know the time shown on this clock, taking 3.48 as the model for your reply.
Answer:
8.30
